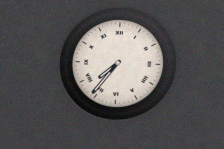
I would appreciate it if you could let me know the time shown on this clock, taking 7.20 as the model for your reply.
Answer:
7.36
